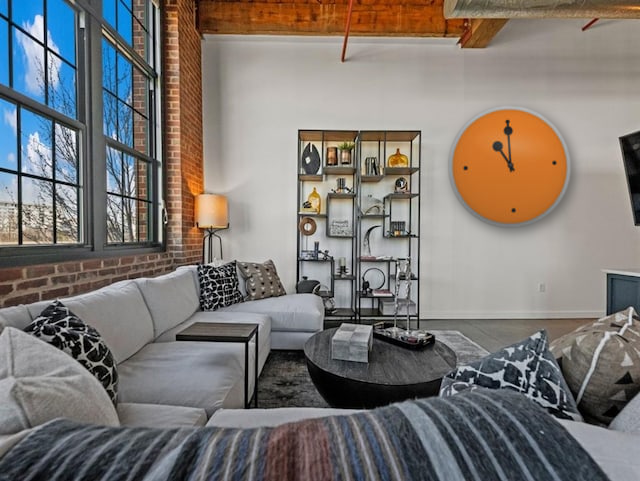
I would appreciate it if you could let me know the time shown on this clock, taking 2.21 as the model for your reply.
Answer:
11.00
